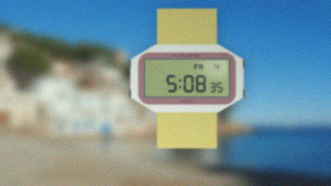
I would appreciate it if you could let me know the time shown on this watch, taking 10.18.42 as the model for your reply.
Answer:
5.08.35
